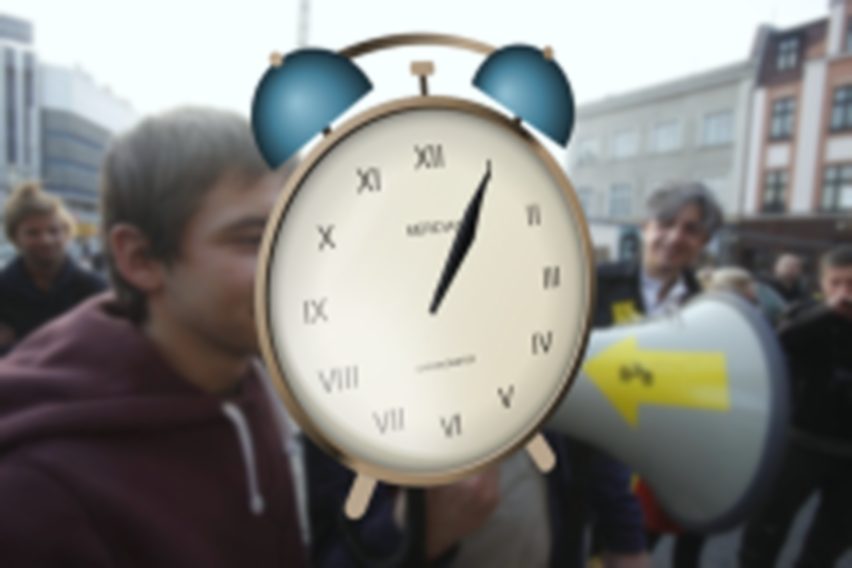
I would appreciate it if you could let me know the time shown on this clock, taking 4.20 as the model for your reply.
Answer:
1.05
